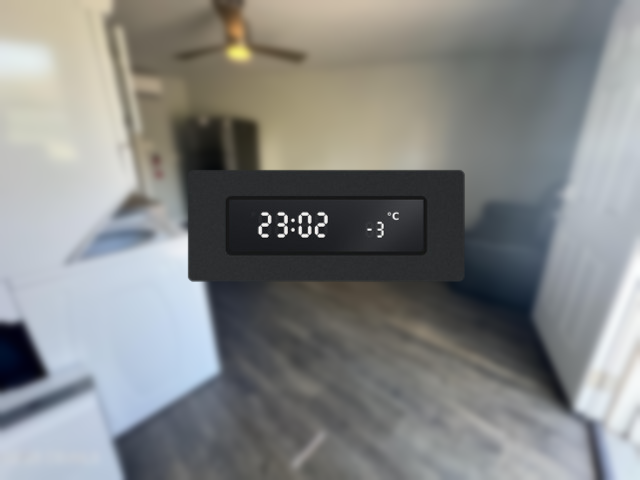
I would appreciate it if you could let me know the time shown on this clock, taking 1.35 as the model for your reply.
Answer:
23.02
